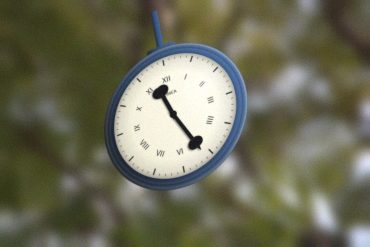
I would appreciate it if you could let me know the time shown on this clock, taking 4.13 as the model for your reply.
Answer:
11.26
